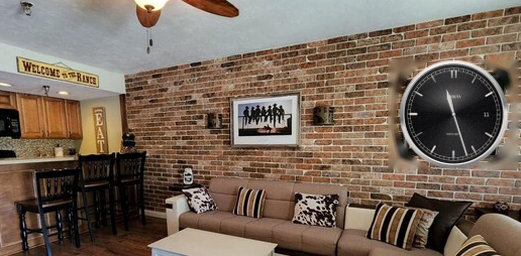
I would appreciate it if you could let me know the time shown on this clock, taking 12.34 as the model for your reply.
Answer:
11.27
